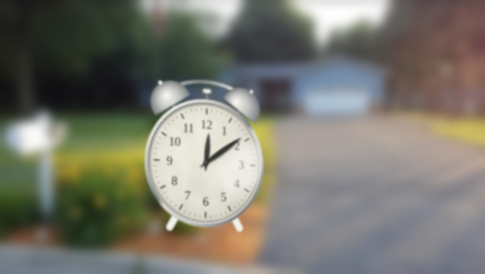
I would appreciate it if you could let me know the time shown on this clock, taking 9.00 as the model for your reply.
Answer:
12.09
